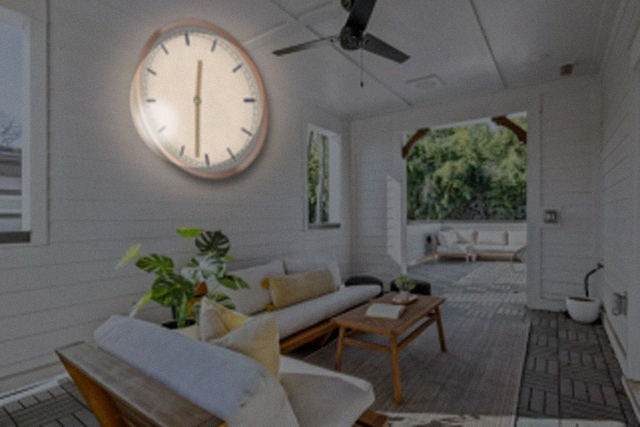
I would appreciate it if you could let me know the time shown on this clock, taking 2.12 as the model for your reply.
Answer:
12.32
